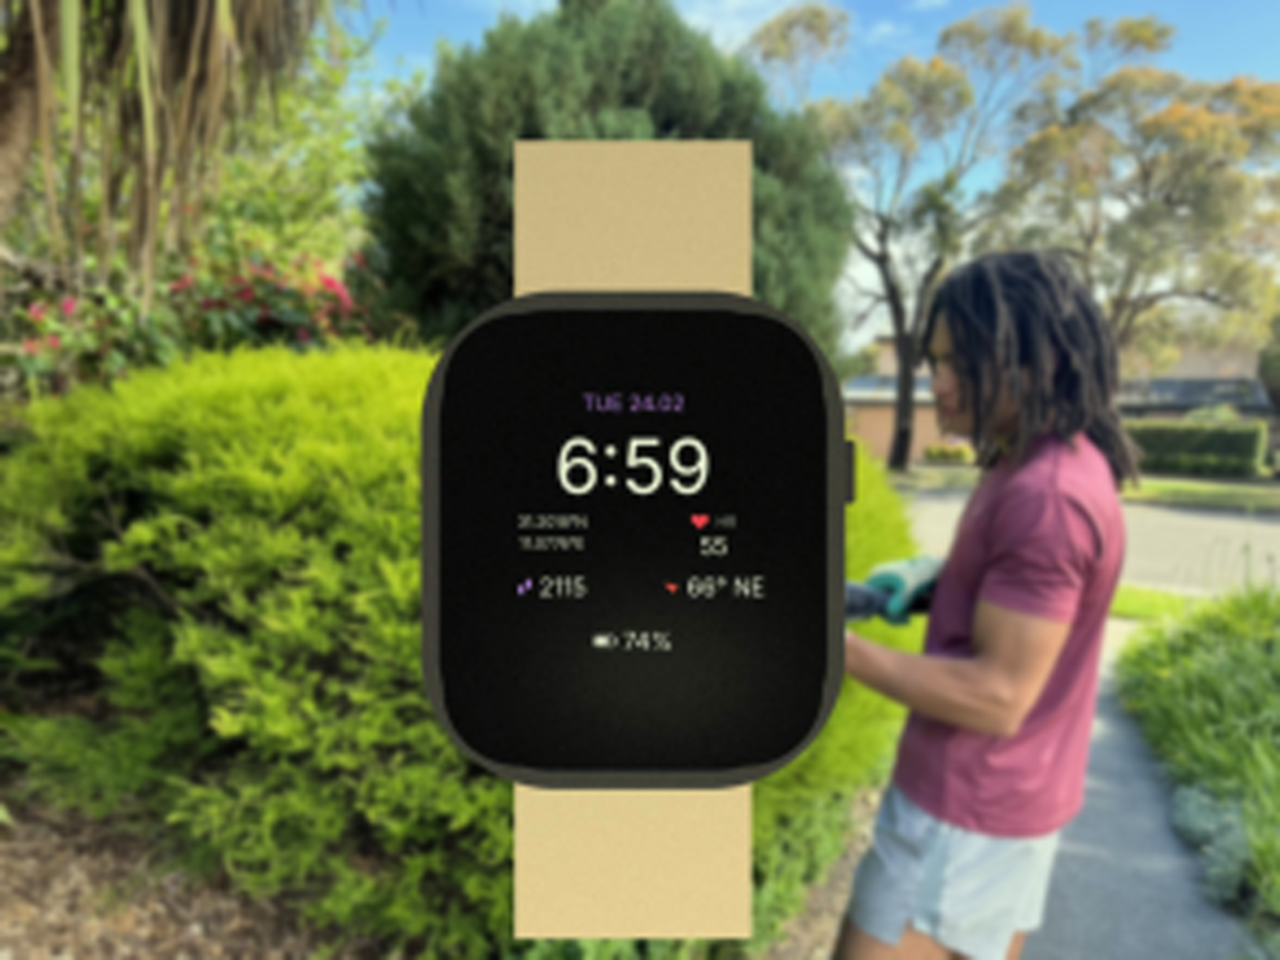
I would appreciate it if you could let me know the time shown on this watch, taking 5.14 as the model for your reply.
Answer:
6.59
